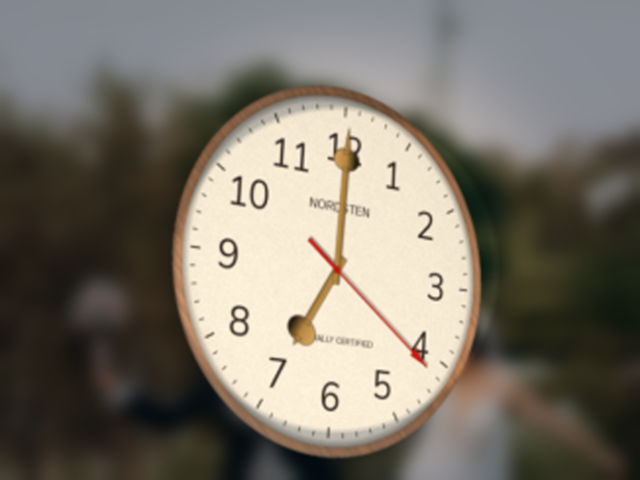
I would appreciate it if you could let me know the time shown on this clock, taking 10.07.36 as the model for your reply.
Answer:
7.00.21
